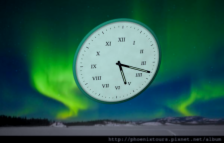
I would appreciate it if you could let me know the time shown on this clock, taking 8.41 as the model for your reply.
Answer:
5.18
